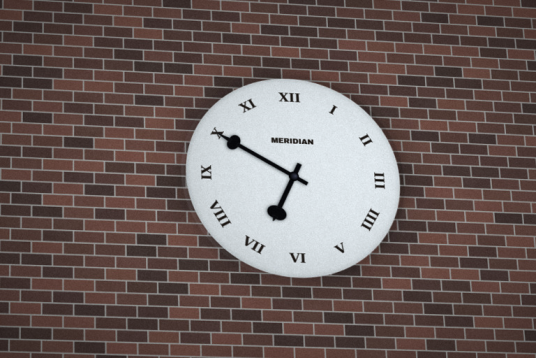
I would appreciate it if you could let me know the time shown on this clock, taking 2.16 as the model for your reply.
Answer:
6.50
